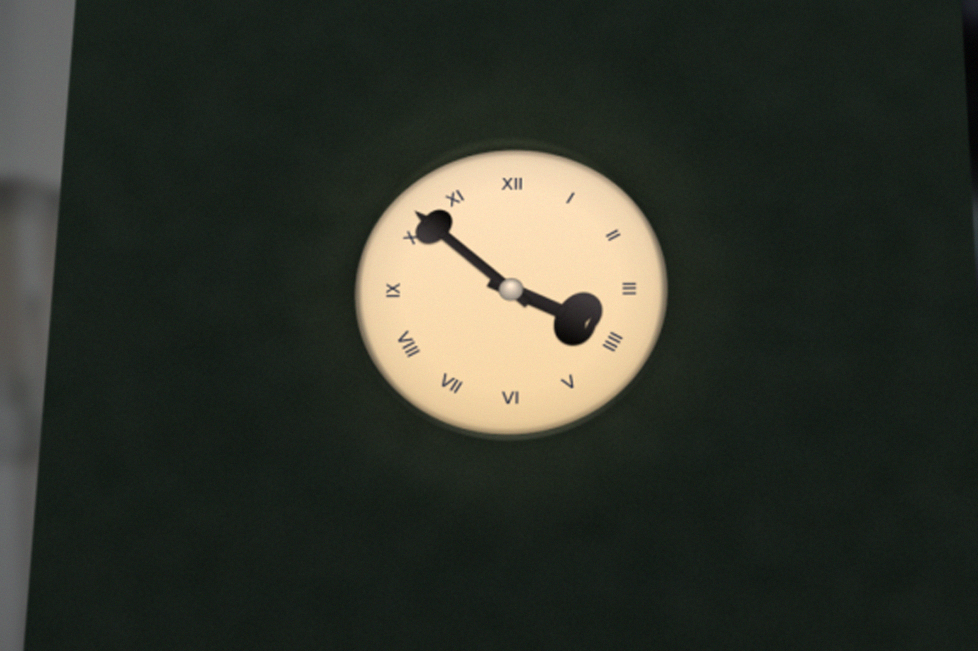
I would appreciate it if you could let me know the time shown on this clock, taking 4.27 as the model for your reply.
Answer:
3.52
